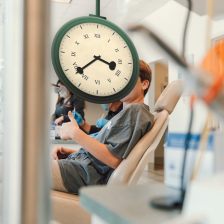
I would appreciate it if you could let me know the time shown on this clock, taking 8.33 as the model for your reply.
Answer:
3.38
